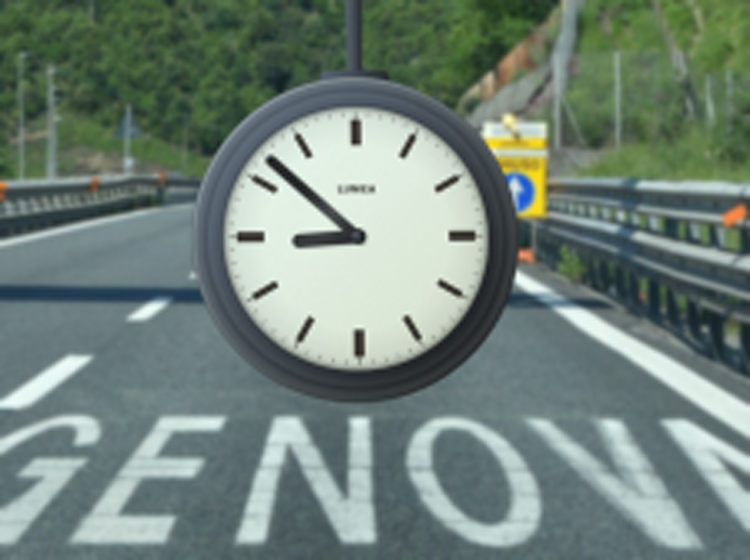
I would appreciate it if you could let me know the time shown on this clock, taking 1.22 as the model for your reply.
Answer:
8.52
